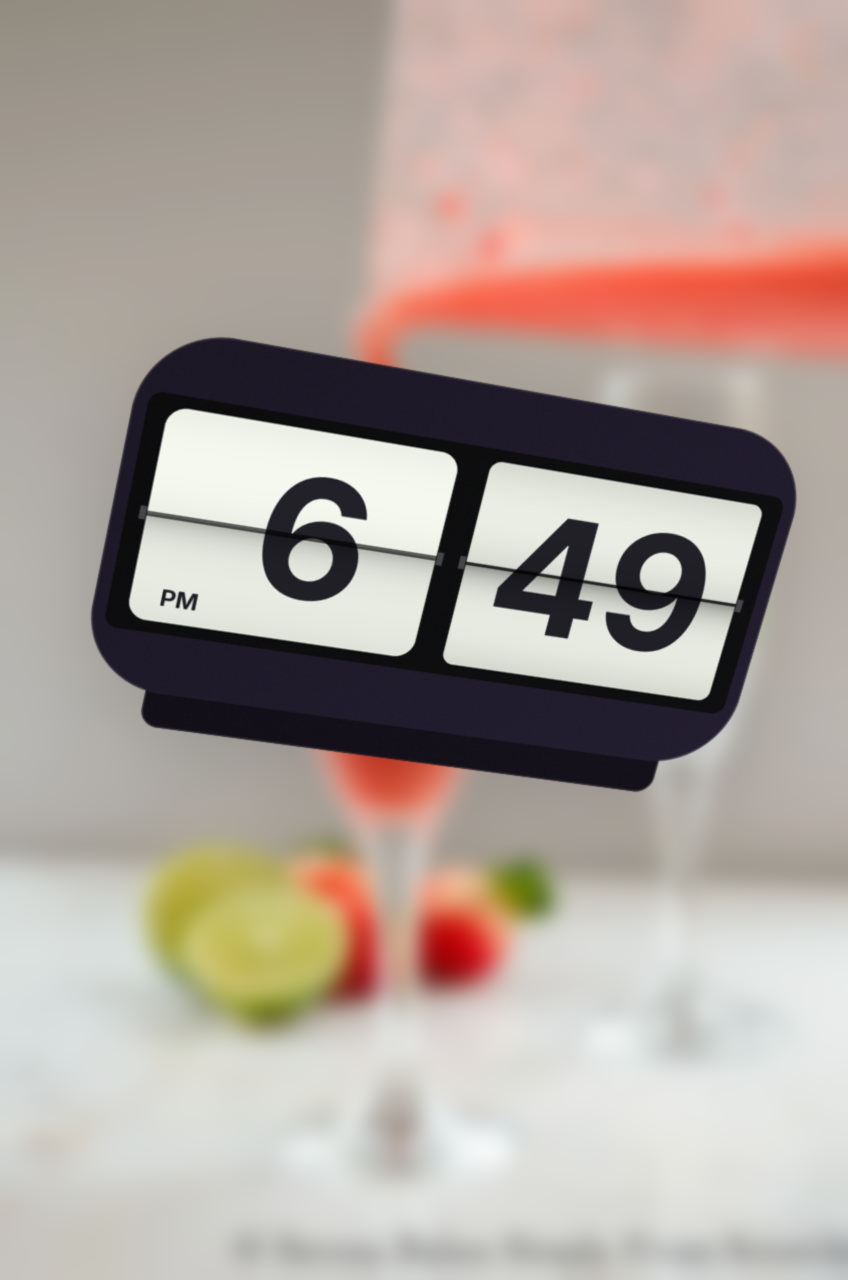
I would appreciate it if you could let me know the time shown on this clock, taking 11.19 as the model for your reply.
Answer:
6.49
